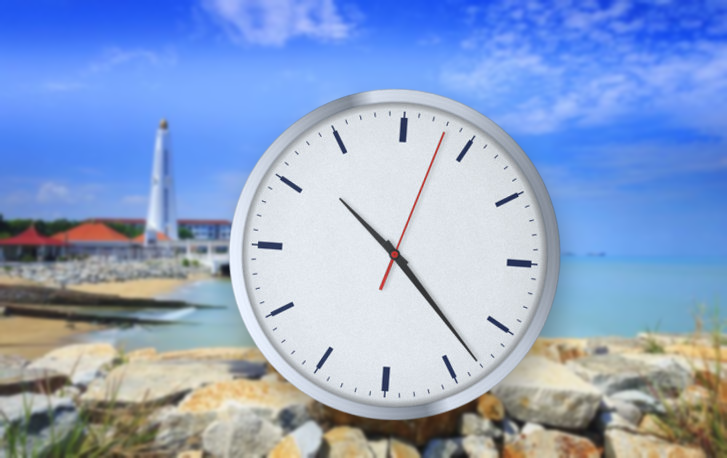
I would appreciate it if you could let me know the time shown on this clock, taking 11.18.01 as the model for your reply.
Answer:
10.23.03
